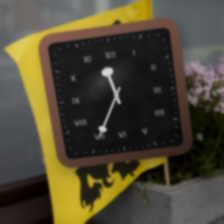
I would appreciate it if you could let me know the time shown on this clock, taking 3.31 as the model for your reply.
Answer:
11.35
